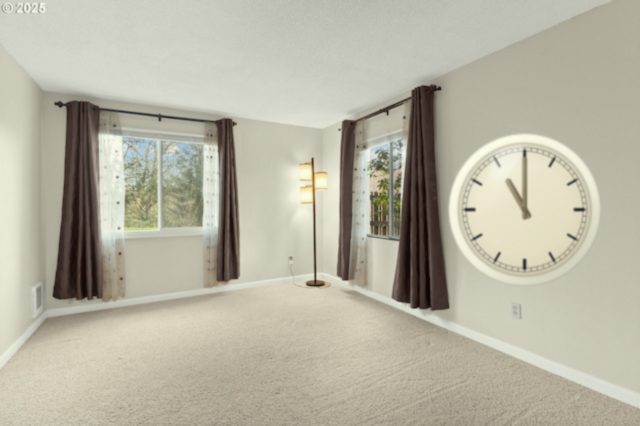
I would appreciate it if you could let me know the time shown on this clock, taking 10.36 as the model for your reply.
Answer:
11.00
